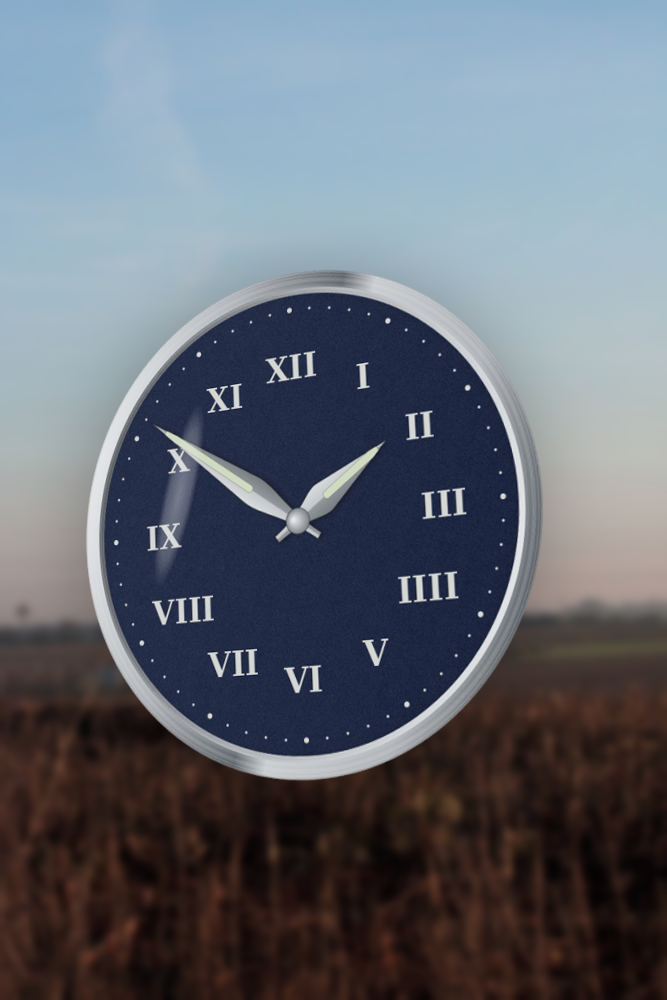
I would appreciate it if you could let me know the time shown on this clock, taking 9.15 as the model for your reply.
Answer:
1.51
